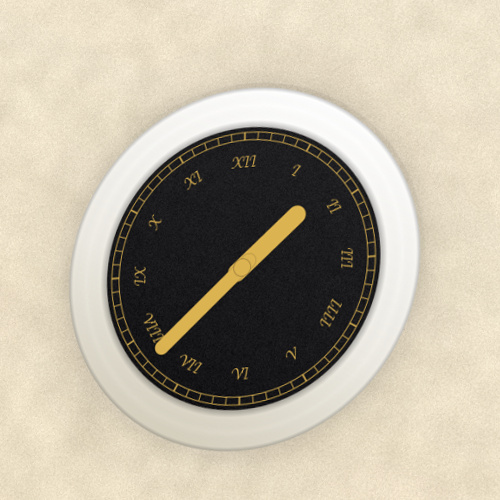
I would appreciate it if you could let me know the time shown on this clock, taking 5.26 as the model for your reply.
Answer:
1.38
